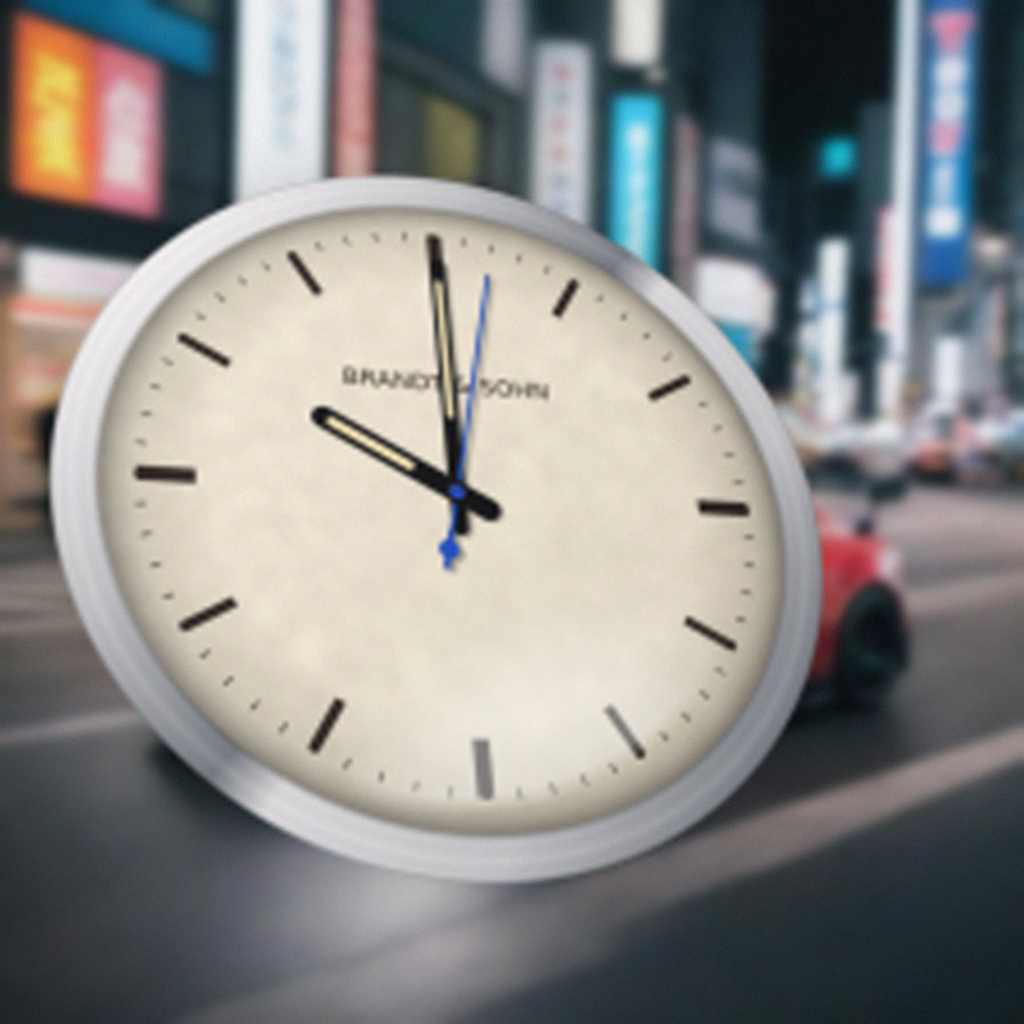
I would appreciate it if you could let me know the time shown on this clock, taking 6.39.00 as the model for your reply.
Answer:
10.00.02
